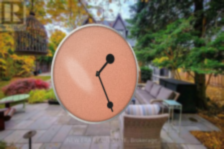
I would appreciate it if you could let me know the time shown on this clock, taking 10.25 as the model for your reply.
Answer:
1.26
